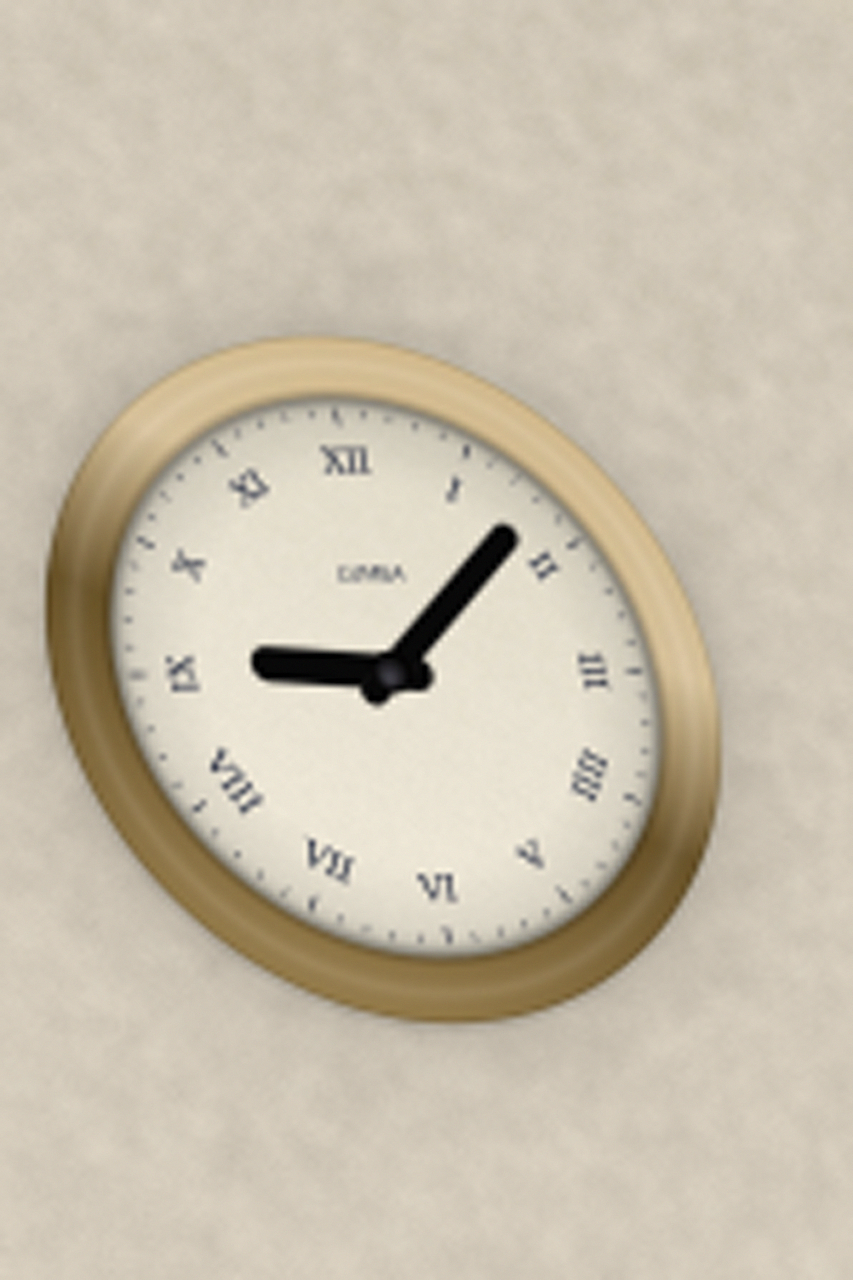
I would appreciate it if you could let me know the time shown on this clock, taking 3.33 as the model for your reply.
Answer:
9.08
